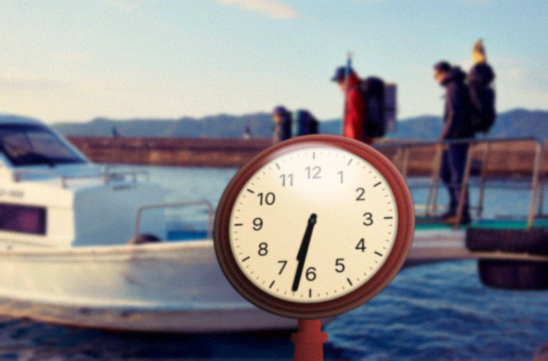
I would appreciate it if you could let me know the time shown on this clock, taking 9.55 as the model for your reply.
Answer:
6.32
